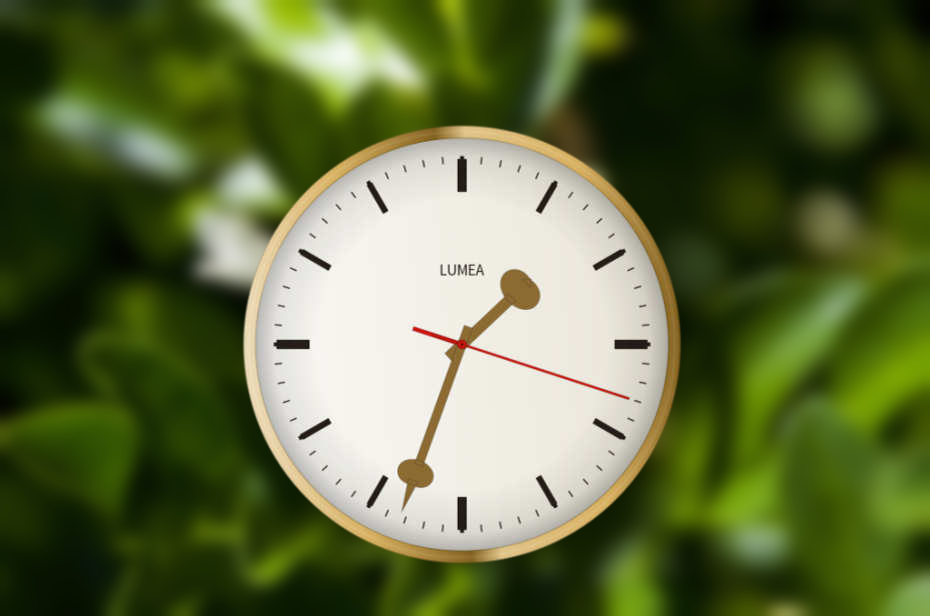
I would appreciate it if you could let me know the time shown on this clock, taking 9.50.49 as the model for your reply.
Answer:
1.33.18
